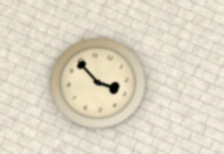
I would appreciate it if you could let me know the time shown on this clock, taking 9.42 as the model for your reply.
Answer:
2.49
